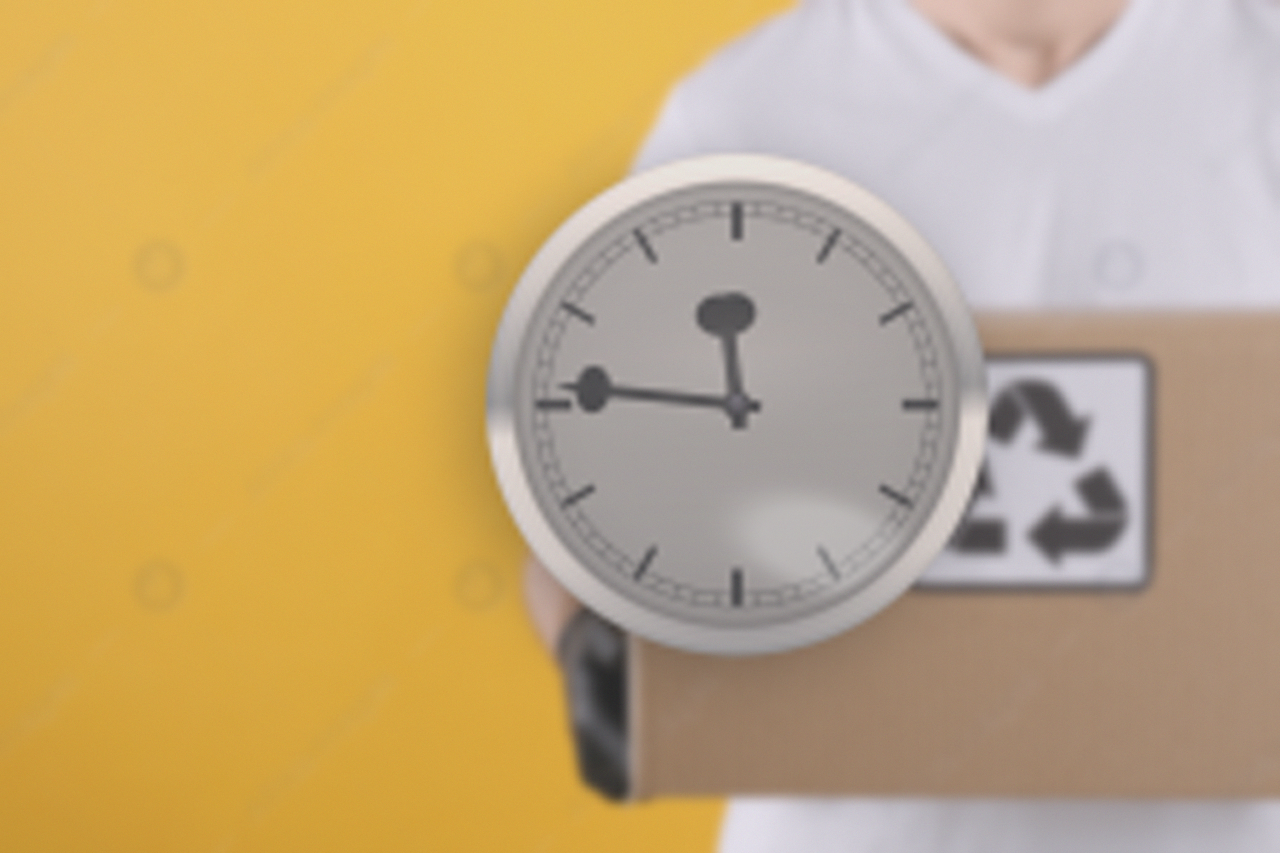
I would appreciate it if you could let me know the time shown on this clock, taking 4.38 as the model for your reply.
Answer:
11.46
